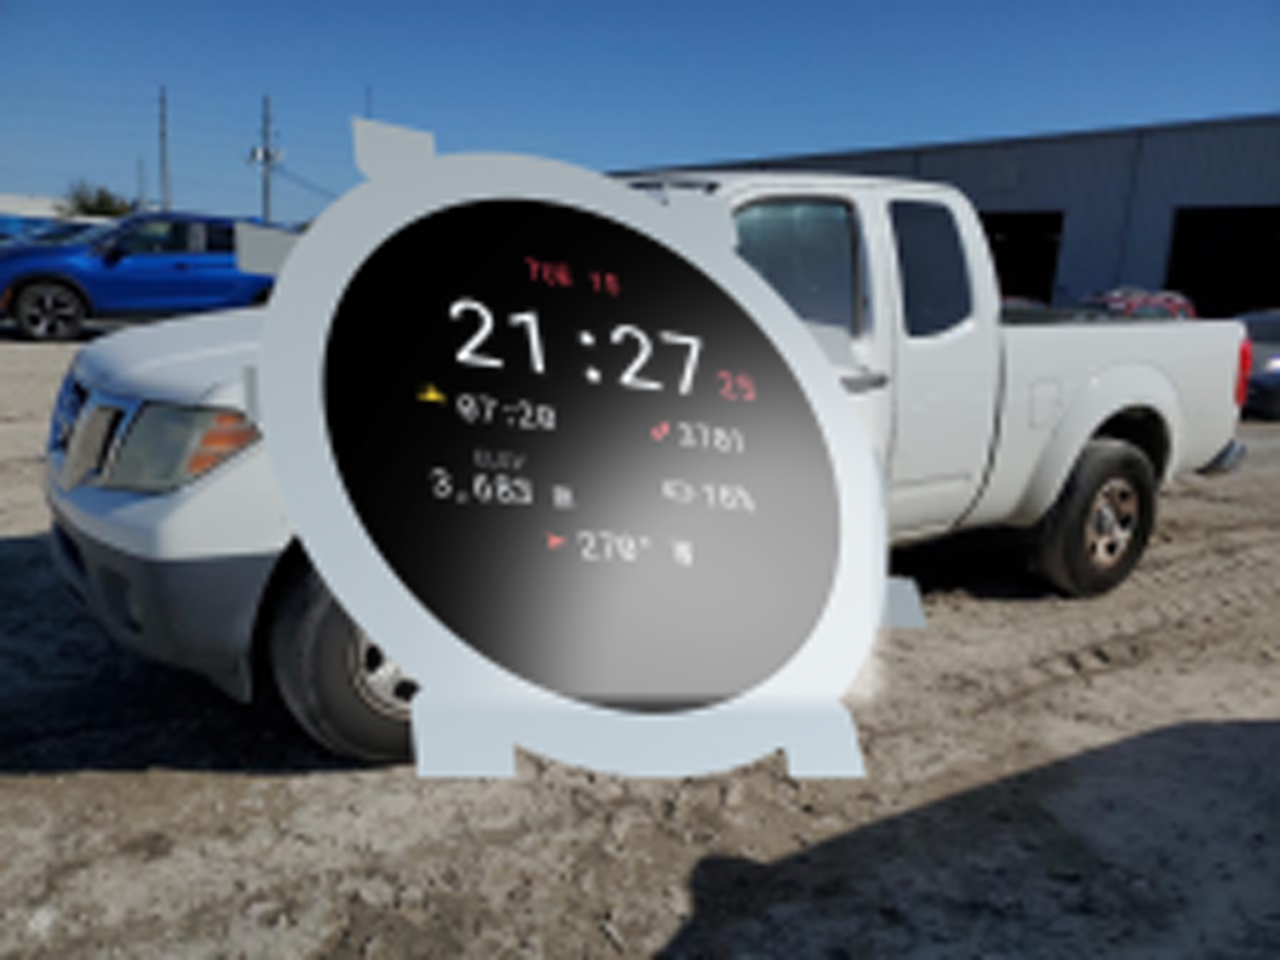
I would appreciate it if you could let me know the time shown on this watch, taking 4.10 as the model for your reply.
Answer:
21.27
